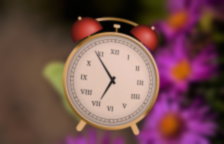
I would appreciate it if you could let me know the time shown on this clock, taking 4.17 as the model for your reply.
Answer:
6.54
